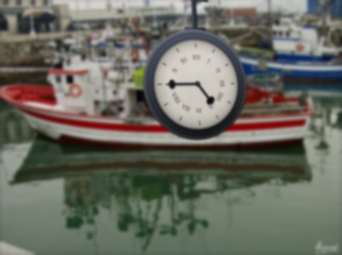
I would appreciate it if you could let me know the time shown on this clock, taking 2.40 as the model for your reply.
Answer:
4.45
